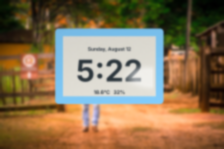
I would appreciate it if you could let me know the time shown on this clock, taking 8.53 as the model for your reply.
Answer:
5.22
